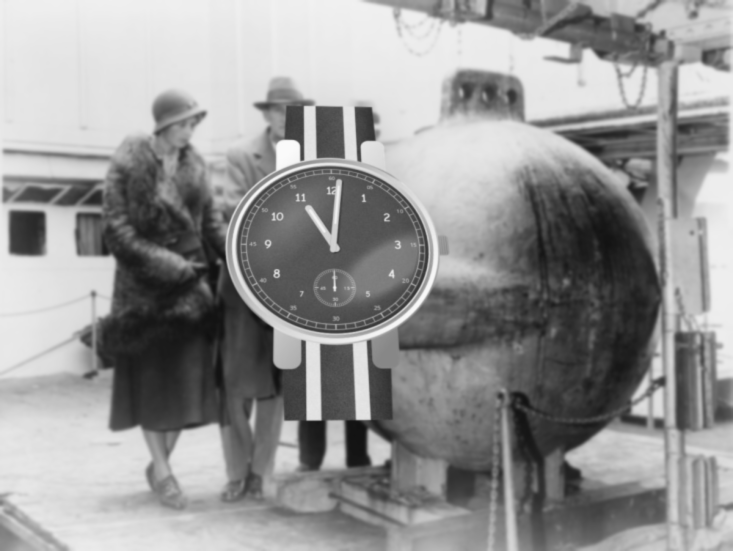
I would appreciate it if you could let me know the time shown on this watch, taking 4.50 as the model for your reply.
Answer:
11.01
